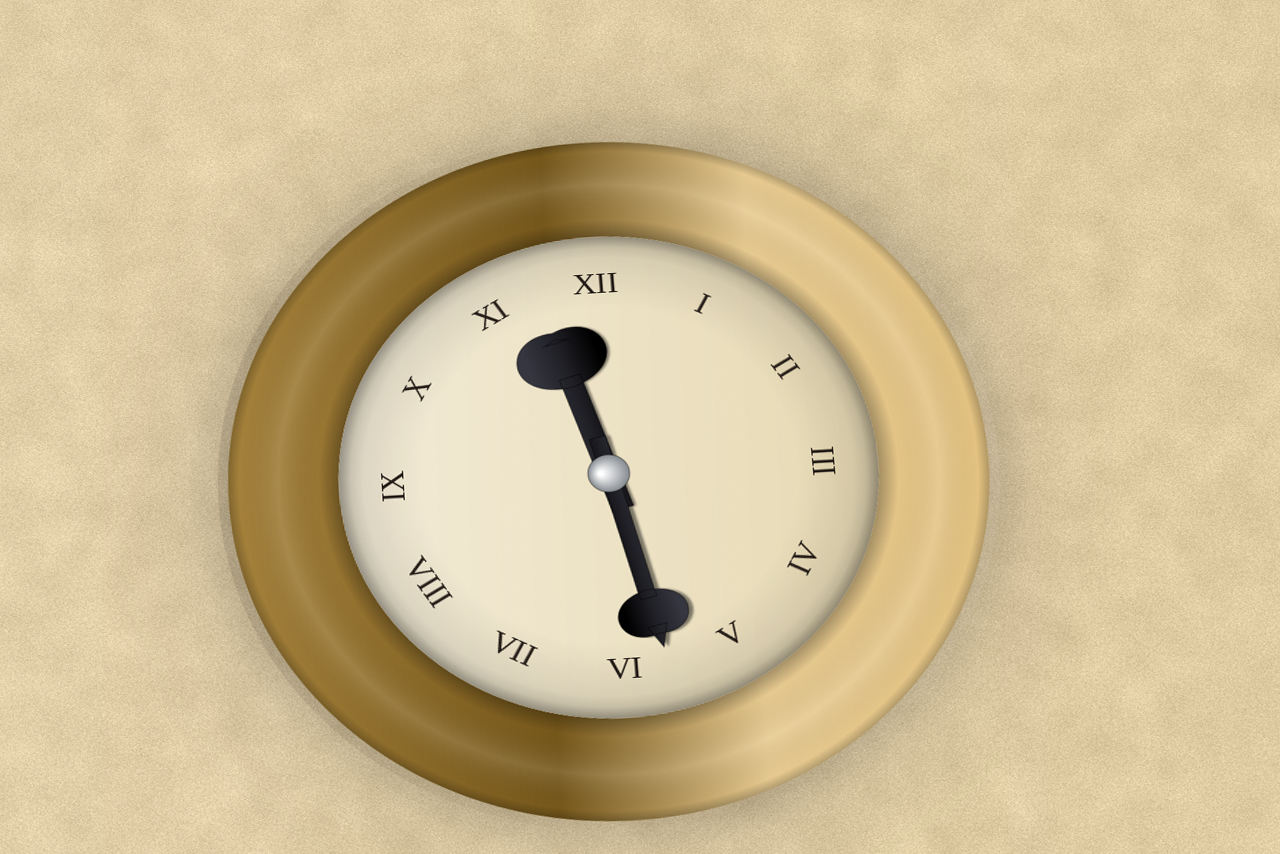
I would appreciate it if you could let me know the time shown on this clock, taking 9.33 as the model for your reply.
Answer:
11.28
